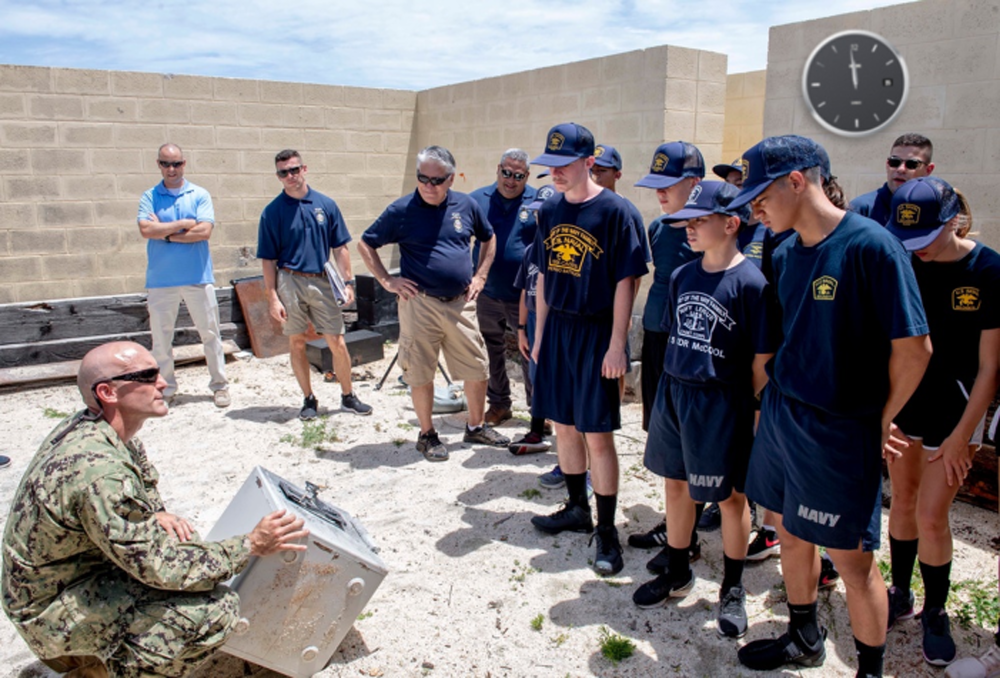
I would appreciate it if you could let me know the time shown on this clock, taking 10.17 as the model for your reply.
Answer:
11.59
